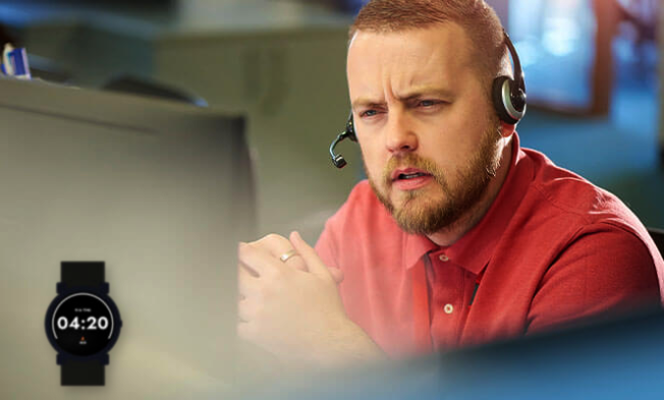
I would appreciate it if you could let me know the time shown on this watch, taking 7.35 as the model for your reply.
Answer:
4.20
